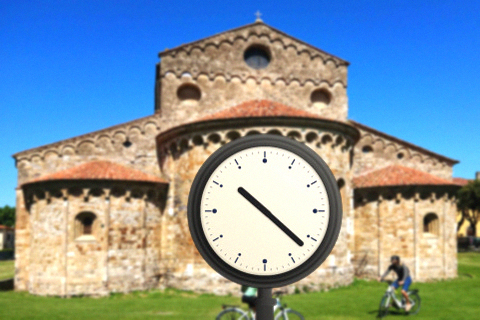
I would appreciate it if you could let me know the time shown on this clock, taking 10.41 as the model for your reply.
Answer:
10.22
